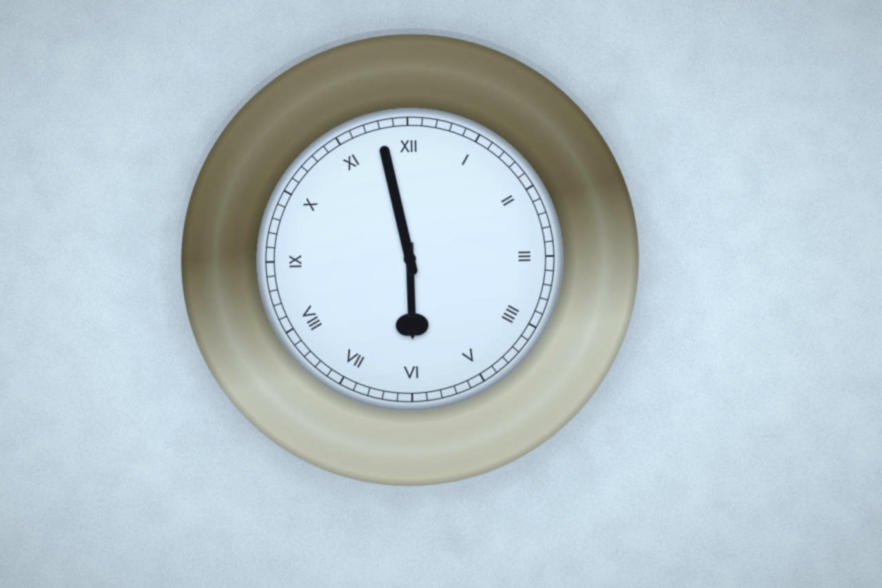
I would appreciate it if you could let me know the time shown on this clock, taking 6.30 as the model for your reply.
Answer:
5.58
